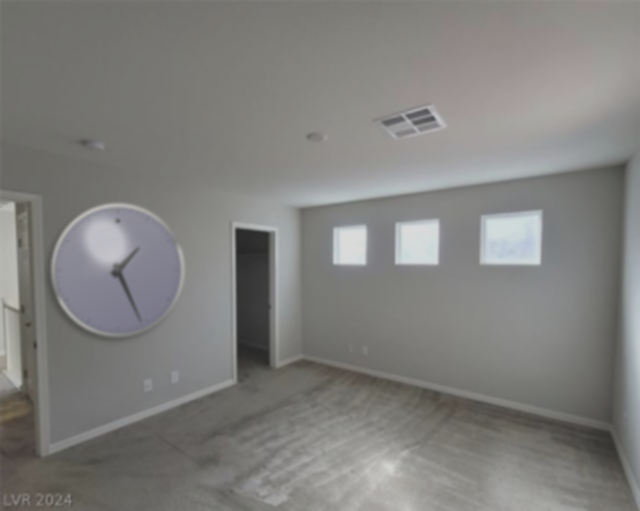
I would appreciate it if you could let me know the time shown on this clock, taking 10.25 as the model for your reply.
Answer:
1.26
